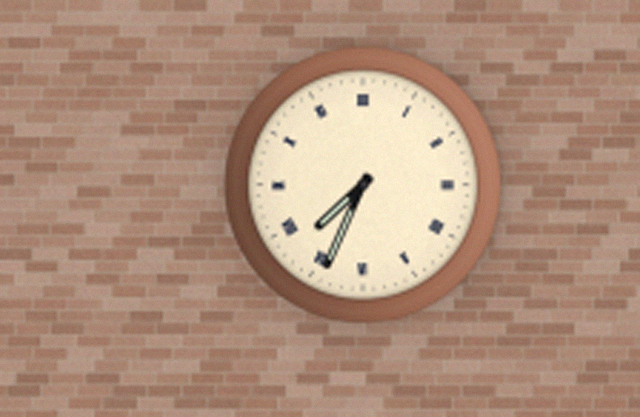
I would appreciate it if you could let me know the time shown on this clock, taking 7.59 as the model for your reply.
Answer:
7.34
